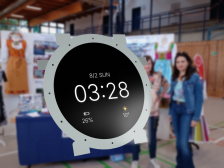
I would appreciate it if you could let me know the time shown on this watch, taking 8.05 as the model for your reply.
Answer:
3.28
